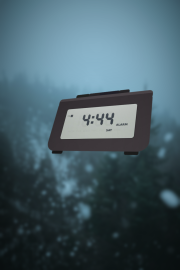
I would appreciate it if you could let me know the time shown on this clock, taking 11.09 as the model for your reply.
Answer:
4.44
